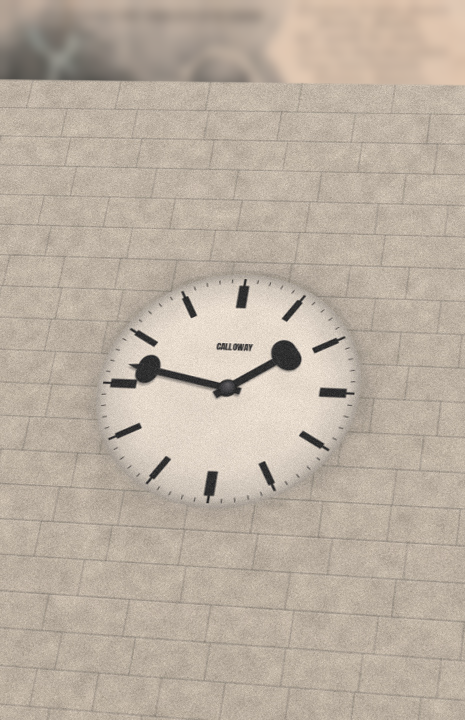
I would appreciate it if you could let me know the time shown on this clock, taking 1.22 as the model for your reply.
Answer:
1.47
